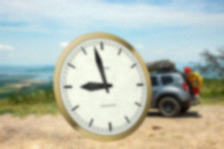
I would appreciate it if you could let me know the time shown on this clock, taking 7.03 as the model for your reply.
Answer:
8.58
